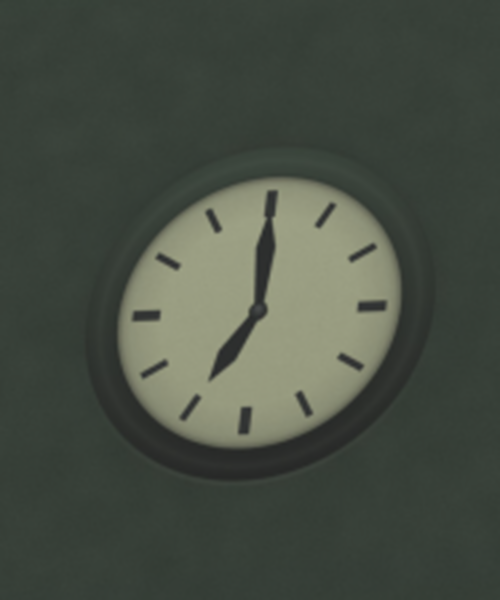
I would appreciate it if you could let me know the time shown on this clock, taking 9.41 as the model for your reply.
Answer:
7.00
